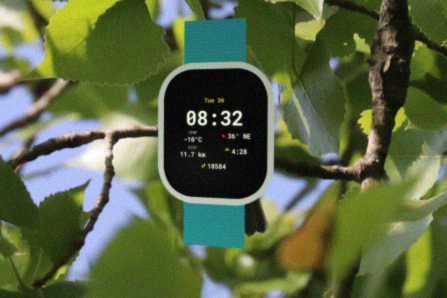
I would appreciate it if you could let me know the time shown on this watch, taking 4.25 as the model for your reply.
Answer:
8.32
